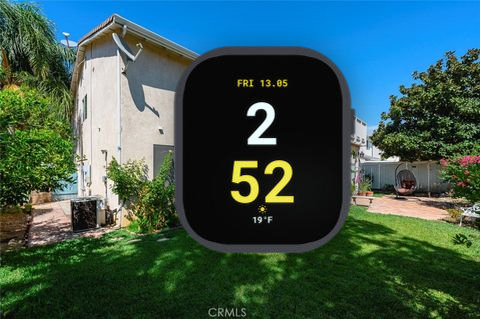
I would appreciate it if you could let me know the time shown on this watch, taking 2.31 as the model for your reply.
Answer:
2.52
